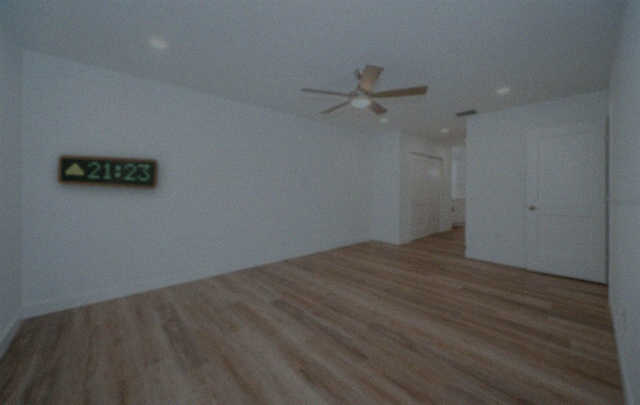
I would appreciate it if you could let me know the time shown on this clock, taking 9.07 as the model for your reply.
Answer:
21.23
